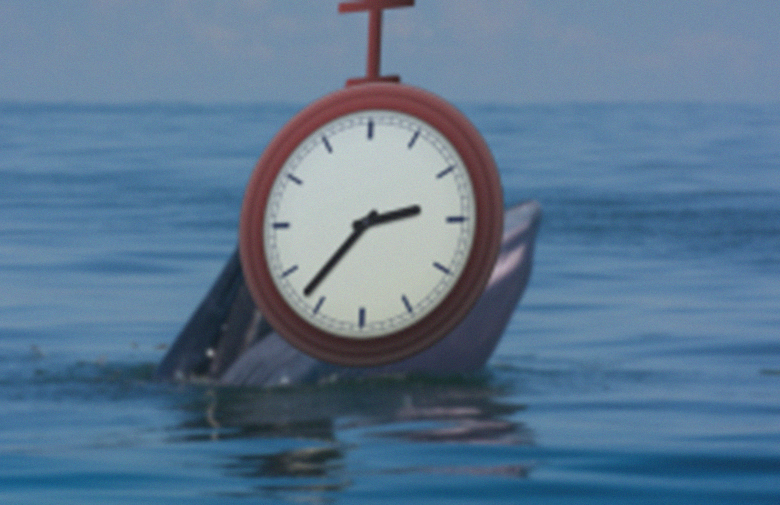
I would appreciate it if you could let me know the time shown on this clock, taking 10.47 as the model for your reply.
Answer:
2.37
